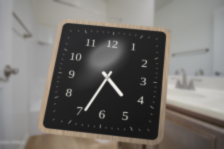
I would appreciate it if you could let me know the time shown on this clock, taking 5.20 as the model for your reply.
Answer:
4.34
